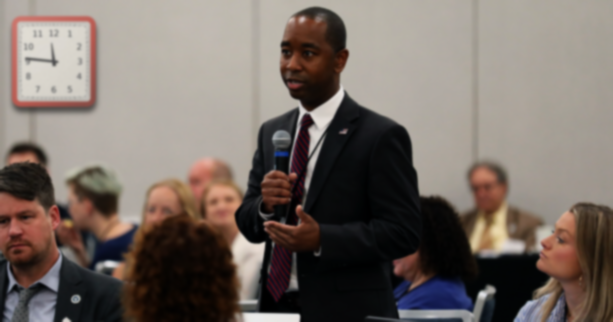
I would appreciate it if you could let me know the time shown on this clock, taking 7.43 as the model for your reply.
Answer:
11.46
